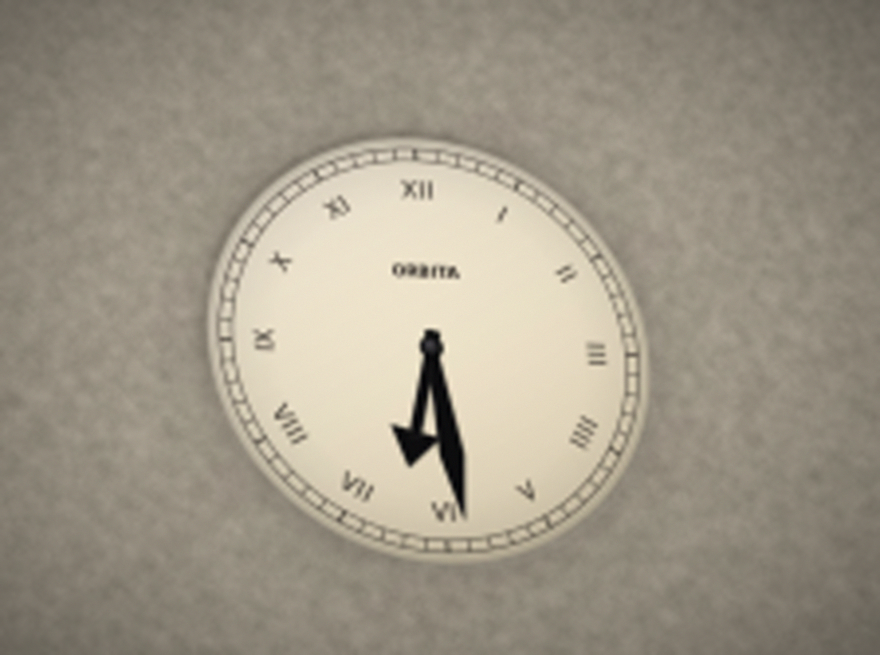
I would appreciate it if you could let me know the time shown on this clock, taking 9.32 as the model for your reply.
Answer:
6.29
